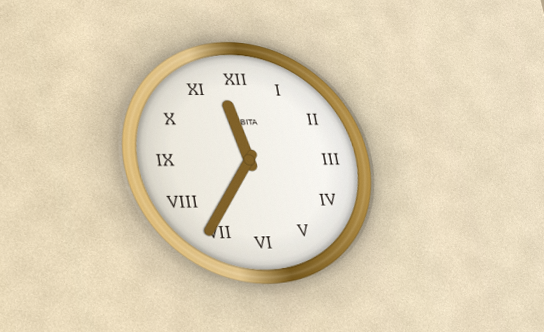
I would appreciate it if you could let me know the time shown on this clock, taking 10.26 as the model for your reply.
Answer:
11.36
